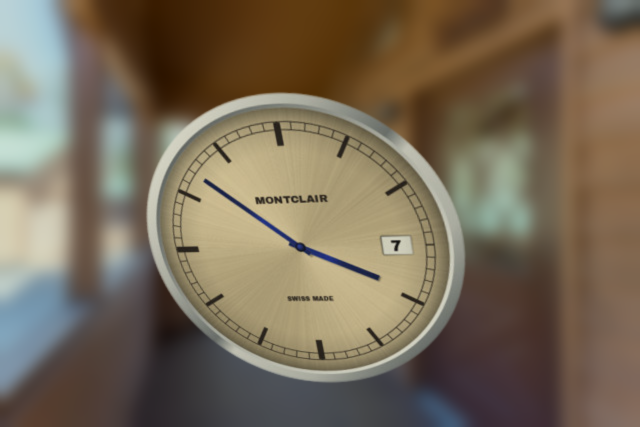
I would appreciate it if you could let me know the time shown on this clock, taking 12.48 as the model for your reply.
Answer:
3.52
